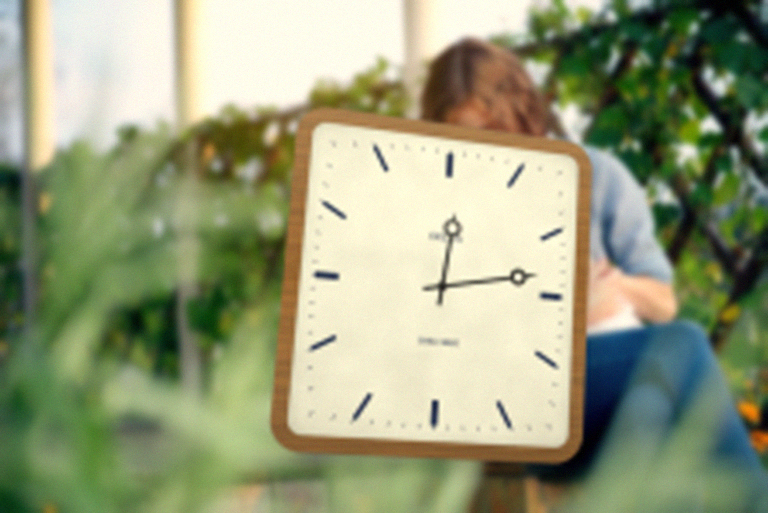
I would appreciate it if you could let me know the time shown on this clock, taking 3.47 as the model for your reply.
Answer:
12.13
